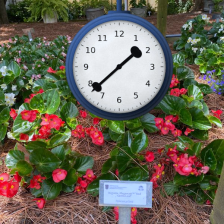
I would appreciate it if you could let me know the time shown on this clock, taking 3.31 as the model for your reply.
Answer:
1.38
